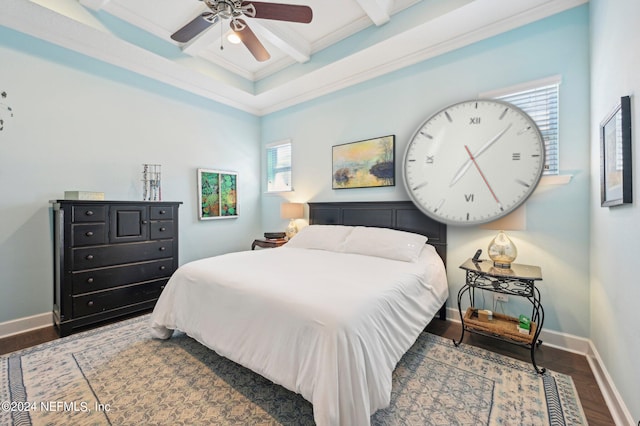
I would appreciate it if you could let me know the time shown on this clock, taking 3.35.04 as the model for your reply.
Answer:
7.07.25
